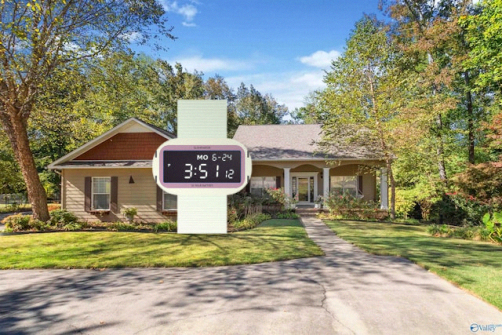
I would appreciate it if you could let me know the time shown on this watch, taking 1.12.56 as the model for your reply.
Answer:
3.51.12
